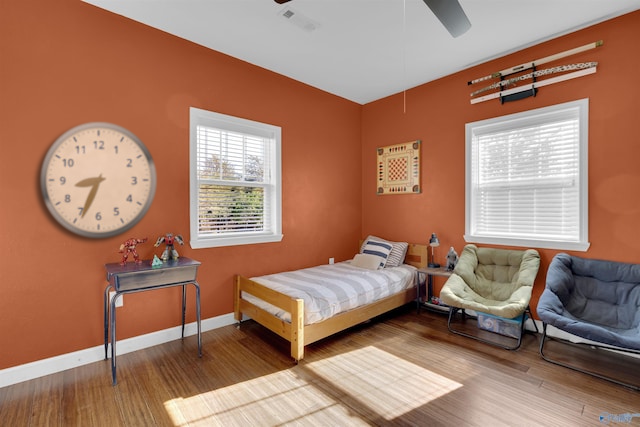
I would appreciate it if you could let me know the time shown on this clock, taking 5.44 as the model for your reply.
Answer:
8.34
